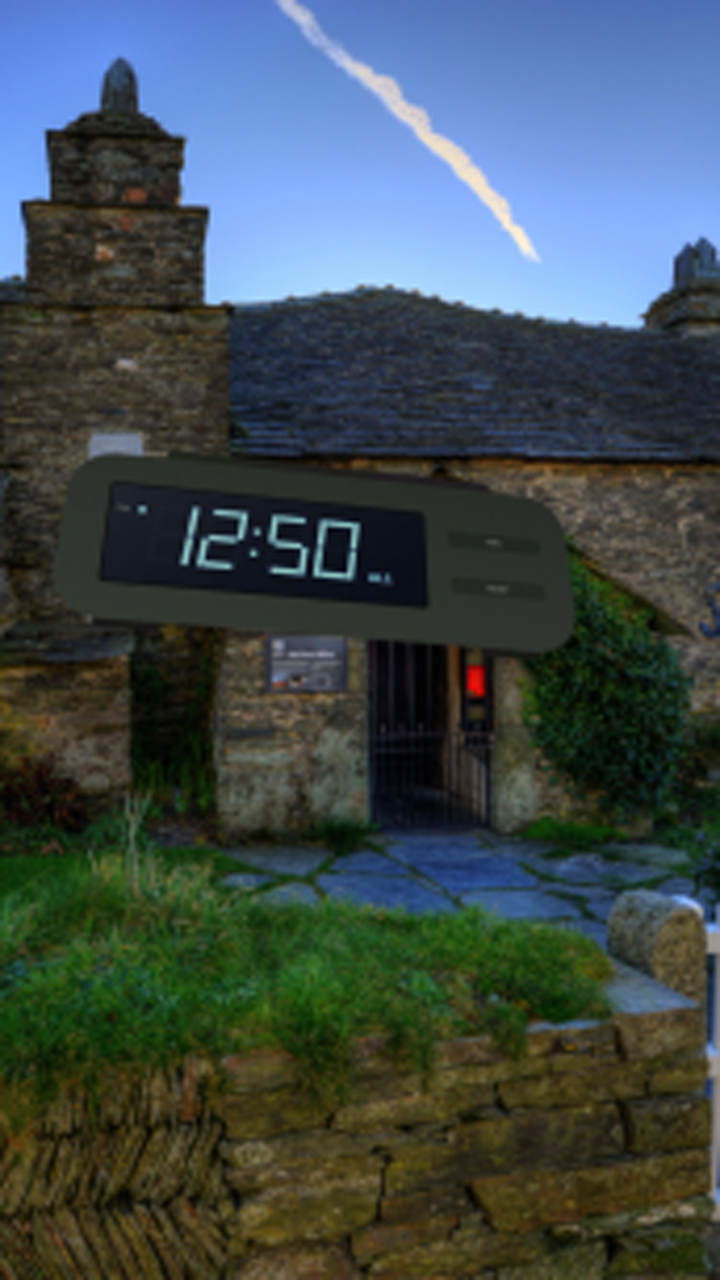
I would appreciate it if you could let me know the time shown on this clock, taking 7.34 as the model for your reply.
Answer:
12.50
